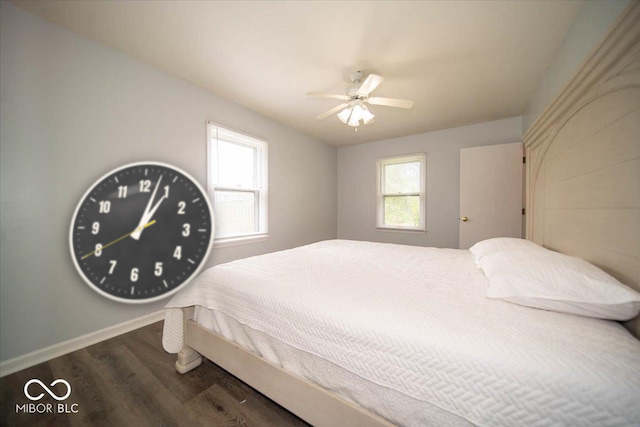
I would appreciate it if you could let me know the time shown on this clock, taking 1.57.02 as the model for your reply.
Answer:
1.02.40
